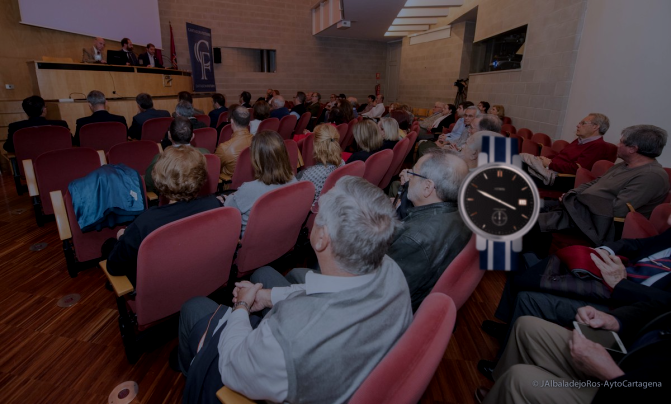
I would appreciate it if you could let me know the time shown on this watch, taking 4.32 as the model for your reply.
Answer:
3.49
